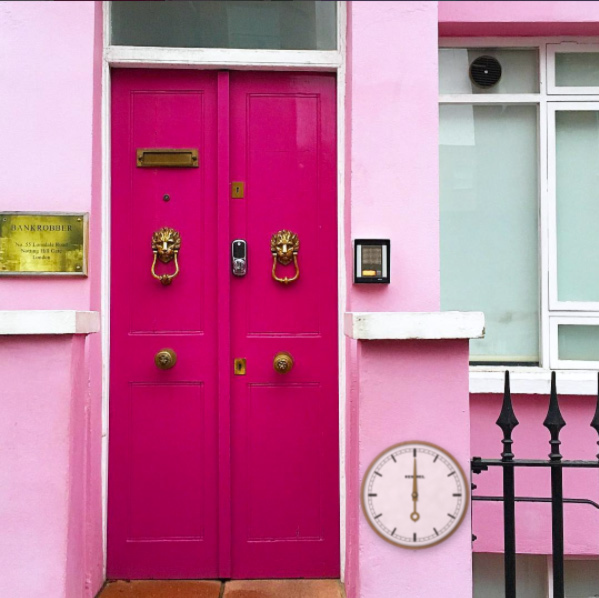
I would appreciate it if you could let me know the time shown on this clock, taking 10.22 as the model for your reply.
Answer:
6.00
